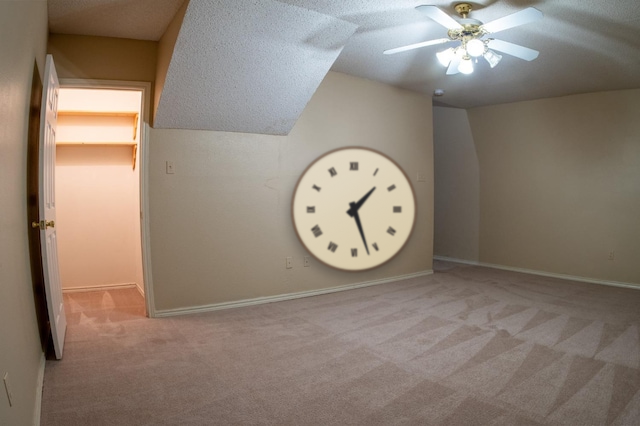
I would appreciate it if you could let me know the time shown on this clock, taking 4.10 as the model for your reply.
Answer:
1.27
